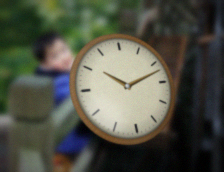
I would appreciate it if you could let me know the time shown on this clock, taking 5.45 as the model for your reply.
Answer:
10.12
